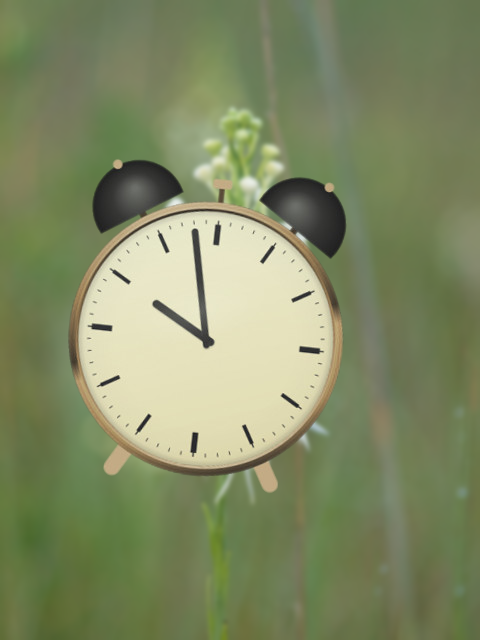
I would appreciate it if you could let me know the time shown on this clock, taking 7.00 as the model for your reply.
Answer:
9.58
